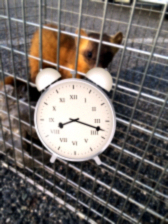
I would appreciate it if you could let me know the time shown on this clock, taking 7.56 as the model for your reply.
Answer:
8.18
